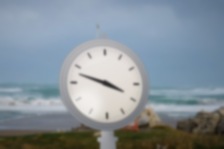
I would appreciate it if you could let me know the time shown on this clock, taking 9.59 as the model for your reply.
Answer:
3.48
